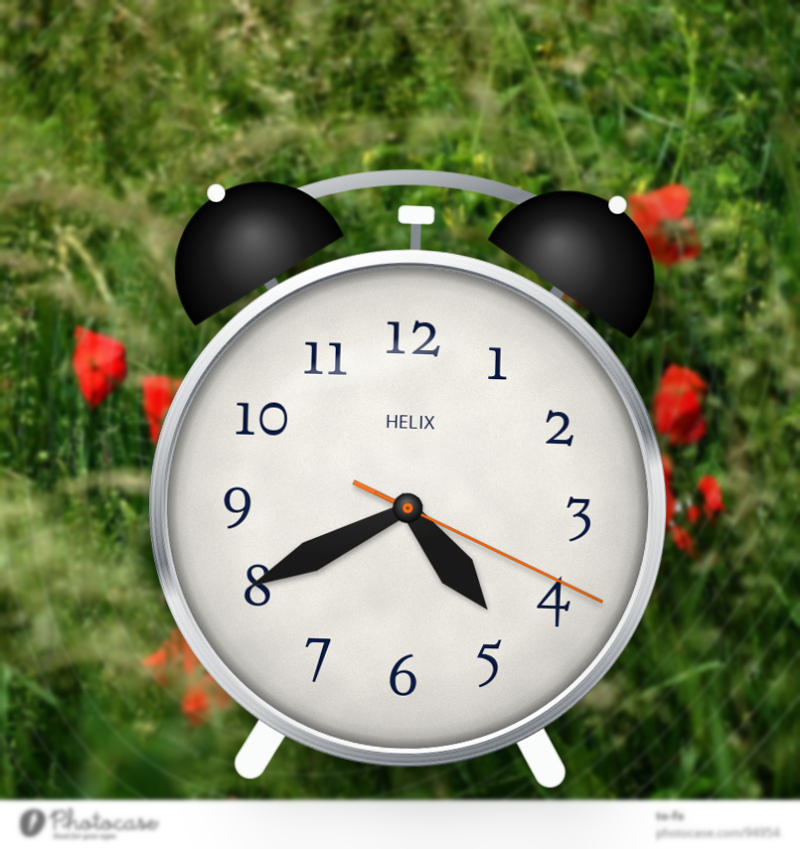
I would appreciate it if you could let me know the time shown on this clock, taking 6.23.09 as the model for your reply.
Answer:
4.40.19
